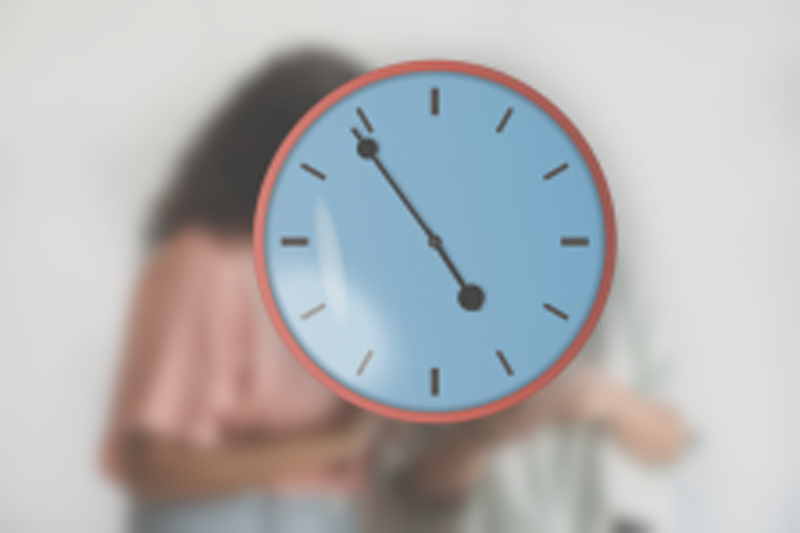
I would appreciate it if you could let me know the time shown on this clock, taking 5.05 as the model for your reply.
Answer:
4.54
